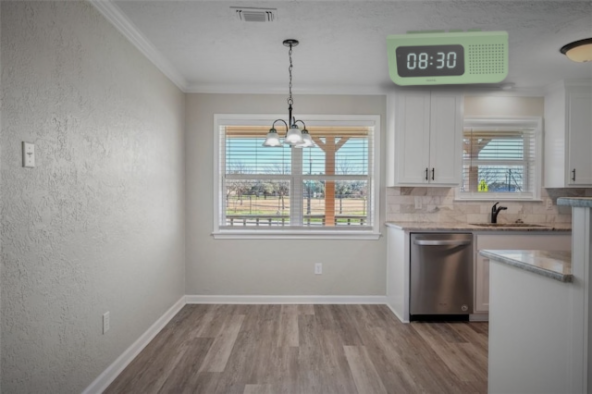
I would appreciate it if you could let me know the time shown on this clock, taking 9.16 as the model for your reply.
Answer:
8.30
